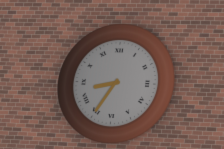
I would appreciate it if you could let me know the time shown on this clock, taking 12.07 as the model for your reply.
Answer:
8.35
